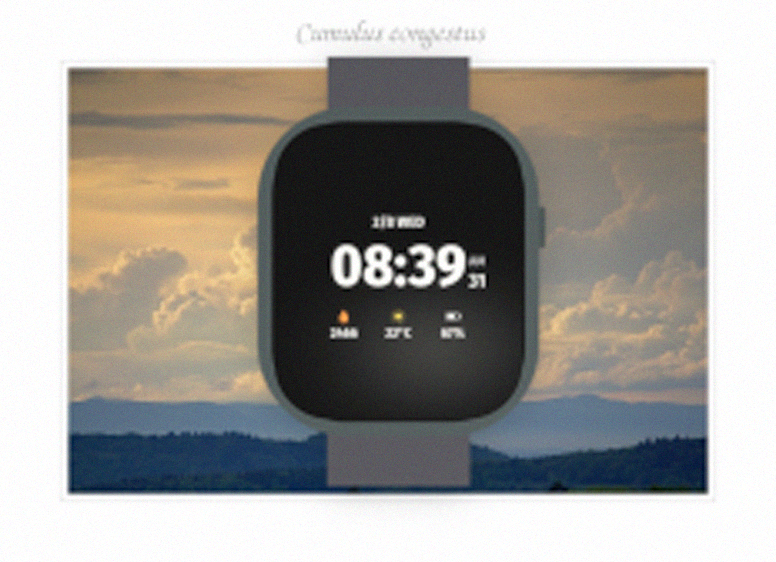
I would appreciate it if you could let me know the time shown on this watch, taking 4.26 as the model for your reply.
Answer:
8.39
